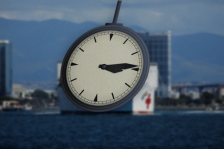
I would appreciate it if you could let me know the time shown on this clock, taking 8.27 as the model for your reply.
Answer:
3.14
